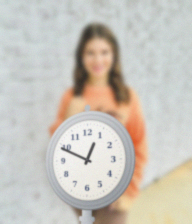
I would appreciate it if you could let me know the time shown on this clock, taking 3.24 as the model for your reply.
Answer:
12.49
